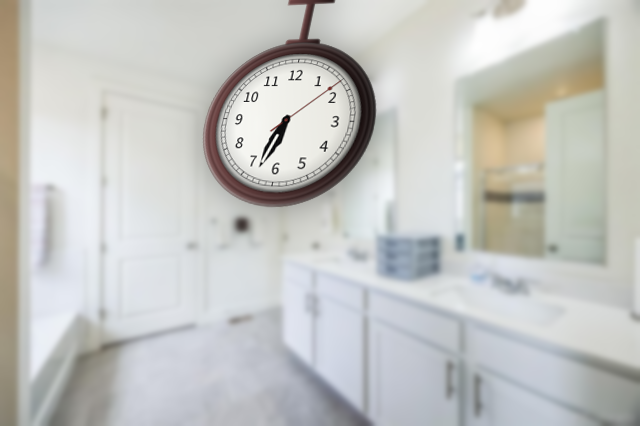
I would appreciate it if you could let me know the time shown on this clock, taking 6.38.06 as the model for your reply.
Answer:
6.33.08
